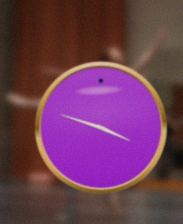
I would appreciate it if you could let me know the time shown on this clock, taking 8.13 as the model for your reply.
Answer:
3.48
